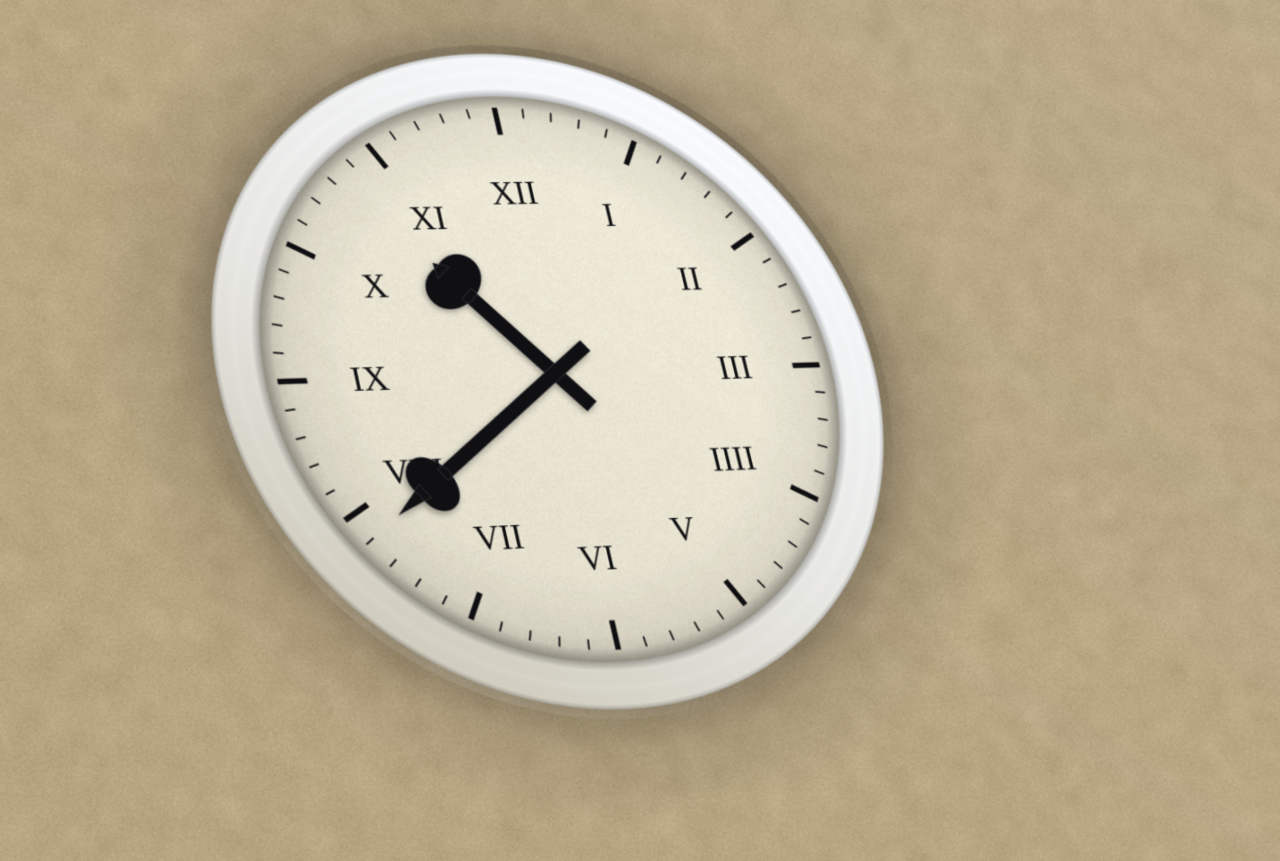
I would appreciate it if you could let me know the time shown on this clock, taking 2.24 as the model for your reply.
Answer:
10.39
